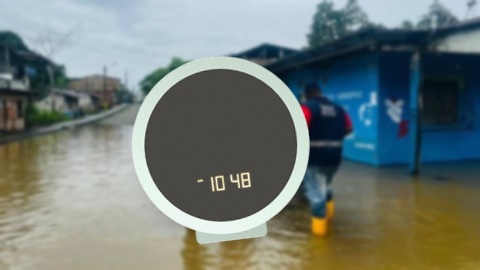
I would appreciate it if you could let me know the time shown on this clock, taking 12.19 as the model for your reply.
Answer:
10.48
